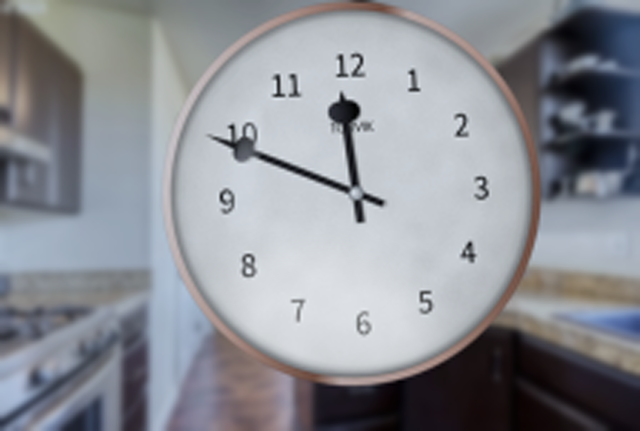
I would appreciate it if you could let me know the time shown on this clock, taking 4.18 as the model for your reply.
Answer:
11.49
